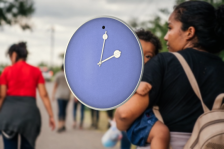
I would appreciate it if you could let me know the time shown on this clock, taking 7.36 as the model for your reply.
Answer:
2.01
